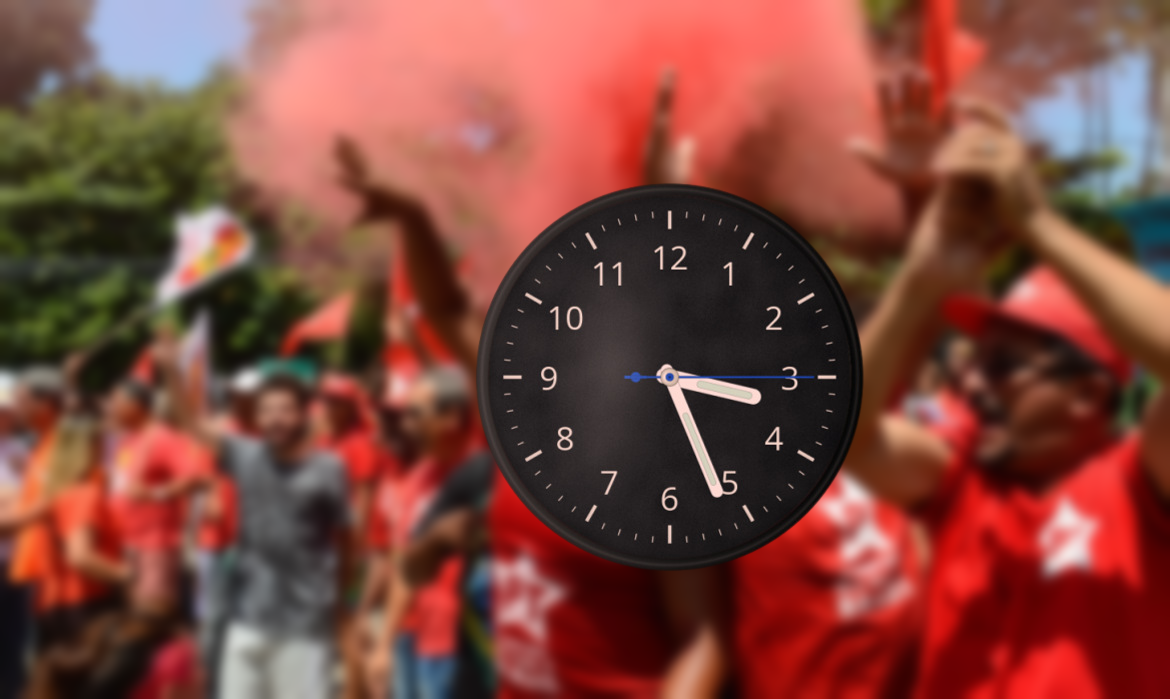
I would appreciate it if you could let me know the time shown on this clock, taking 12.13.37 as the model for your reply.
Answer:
3.26.15
